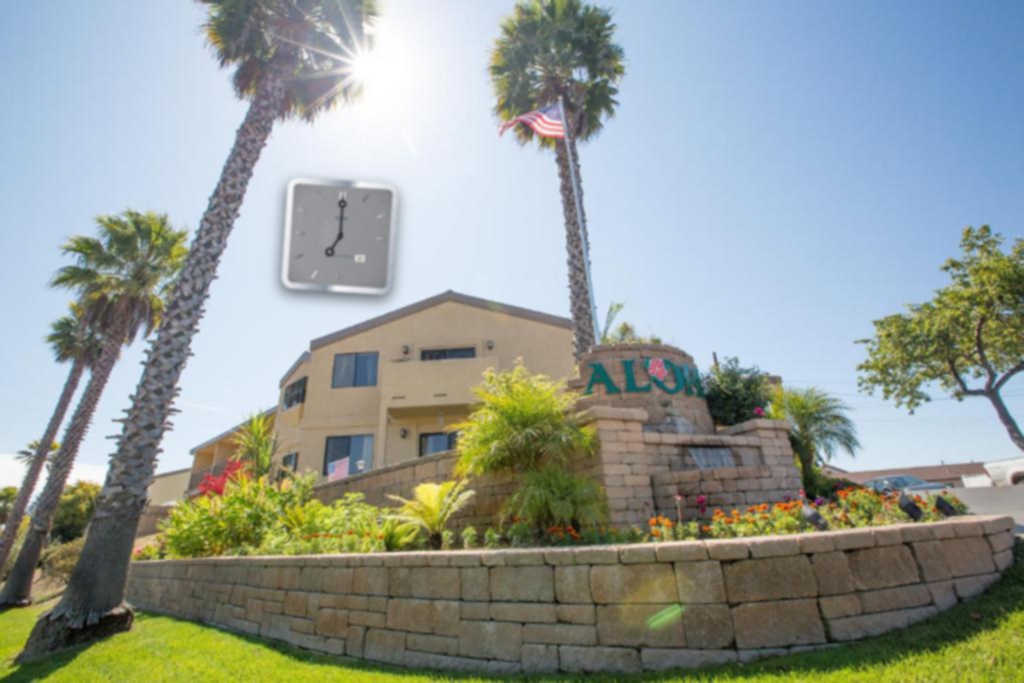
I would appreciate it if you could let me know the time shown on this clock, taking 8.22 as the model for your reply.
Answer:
7.00
